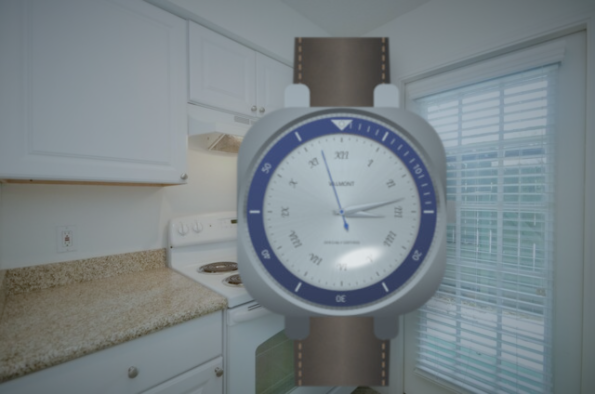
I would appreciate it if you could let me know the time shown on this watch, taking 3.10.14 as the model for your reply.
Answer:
3.12.57
